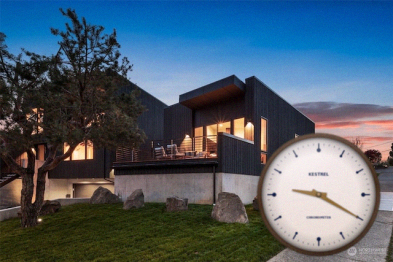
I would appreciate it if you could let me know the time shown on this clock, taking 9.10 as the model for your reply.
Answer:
9.20
